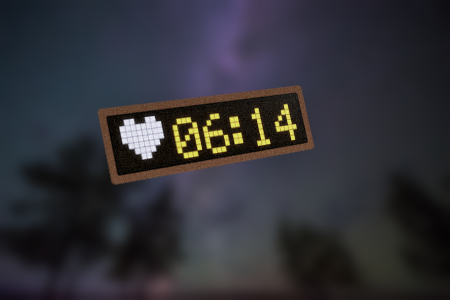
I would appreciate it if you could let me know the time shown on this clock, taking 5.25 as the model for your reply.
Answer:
6.14
